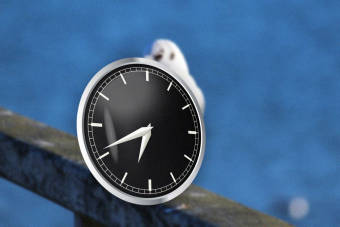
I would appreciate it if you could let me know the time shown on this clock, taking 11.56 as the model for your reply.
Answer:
6.41
